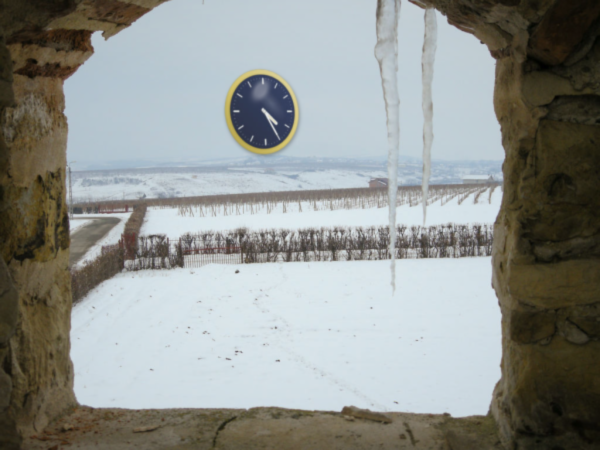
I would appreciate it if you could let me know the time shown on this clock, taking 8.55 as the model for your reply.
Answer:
4.25
